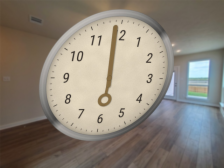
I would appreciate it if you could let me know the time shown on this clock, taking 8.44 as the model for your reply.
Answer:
5.59
